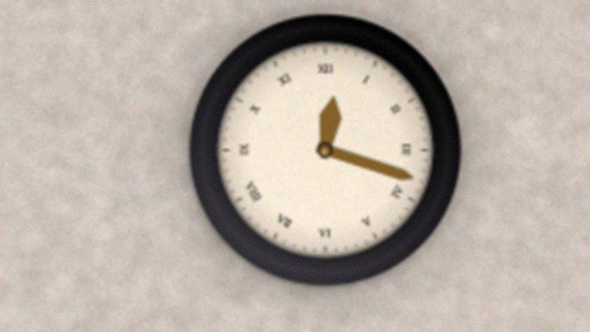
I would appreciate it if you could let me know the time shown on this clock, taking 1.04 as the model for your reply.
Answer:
12.18
